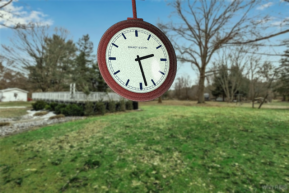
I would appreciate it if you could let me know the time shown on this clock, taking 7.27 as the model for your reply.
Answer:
2.28
